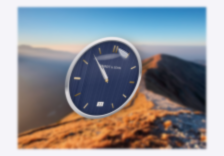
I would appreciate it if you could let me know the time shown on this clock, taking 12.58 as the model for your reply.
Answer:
10.53
